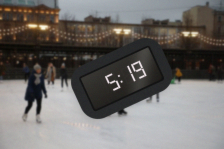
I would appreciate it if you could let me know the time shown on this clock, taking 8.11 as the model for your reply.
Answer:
5.19
